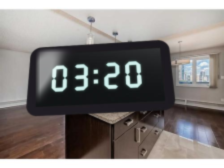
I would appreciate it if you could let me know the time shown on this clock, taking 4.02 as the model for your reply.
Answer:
3.20
